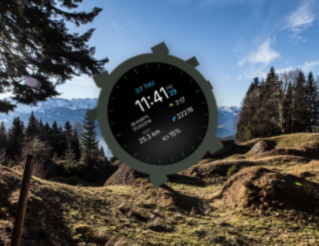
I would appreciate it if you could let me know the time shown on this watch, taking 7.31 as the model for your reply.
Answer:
11.41
